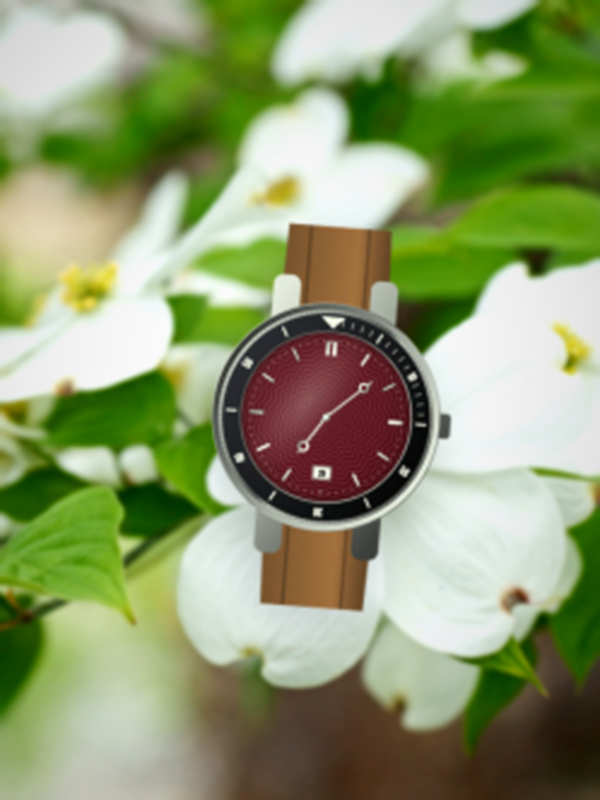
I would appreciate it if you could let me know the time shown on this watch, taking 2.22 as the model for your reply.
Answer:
7.08
